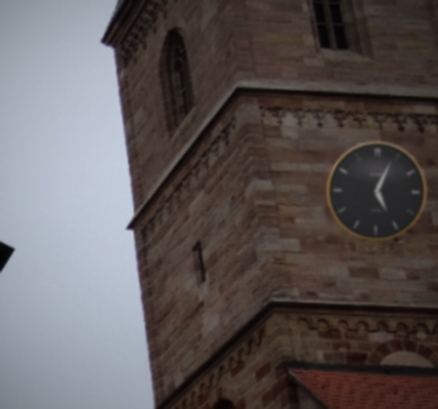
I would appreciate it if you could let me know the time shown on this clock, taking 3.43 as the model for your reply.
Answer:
5.04
